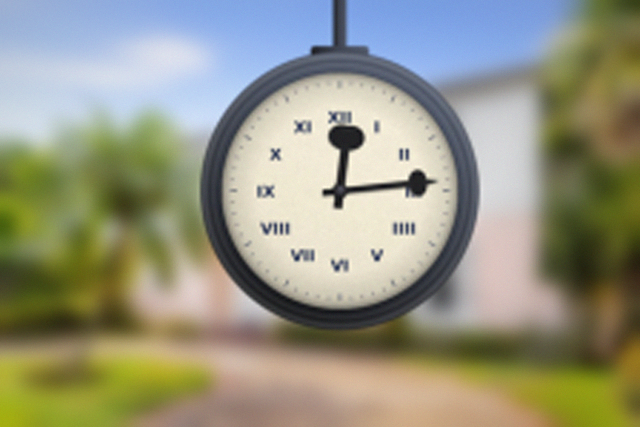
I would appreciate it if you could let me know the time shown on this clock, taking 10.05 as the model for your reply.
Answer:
12.14
